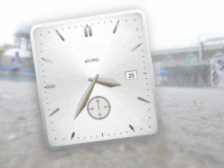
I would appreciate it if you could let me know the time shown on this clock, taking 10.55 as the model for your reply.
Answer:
3.36
